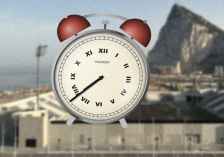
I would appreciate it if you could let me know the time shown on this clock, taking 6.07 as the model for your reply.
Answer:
7.38
